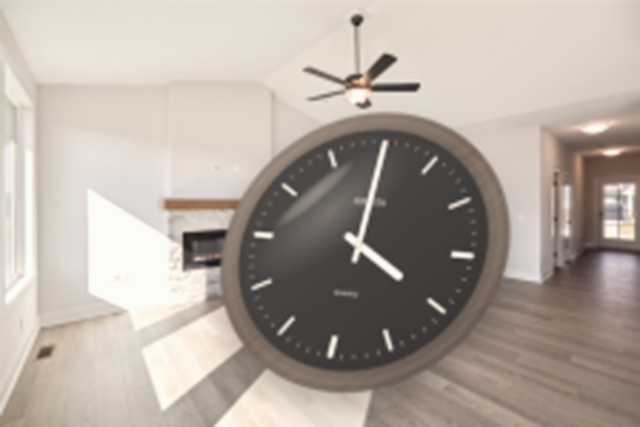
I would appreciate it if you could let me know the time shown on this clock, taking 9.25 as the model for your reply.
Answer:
4.00
